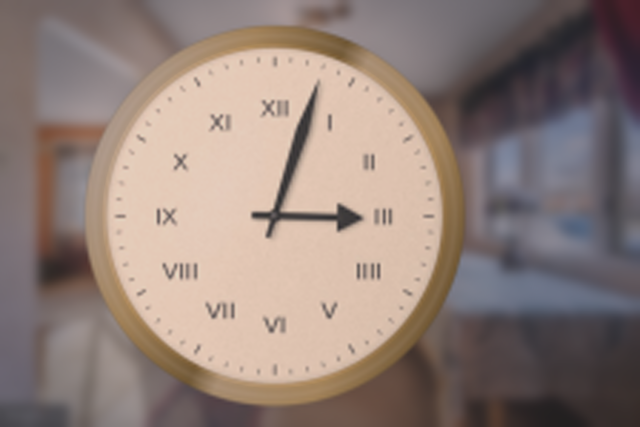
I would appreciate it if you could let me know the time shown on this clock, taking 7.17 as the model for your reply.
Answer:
3.03
